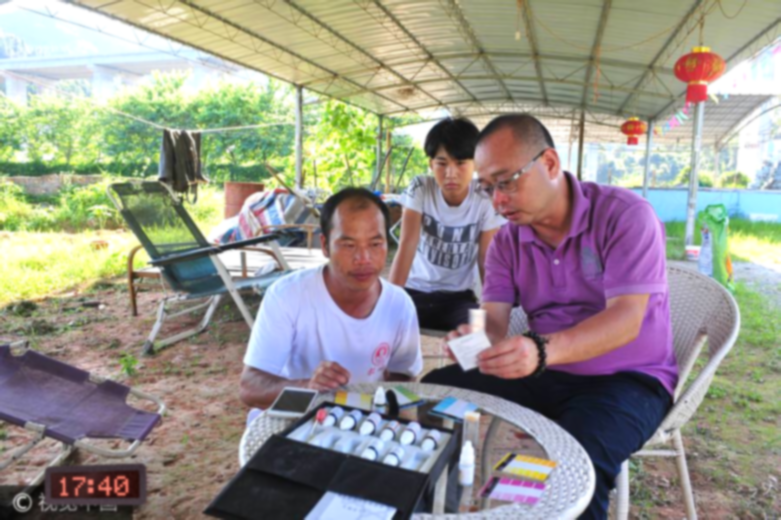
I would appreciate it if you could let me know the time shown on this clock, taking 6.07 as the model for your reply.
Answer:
17.40
